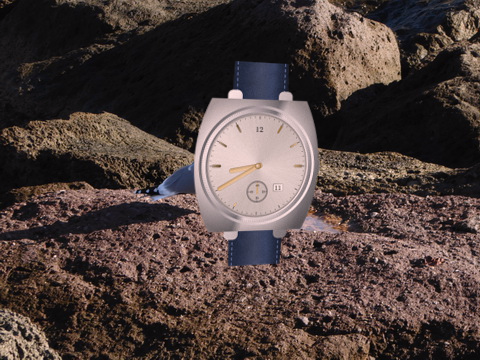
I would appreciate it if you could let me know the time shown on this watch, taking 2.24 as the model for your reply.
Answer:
8.40
